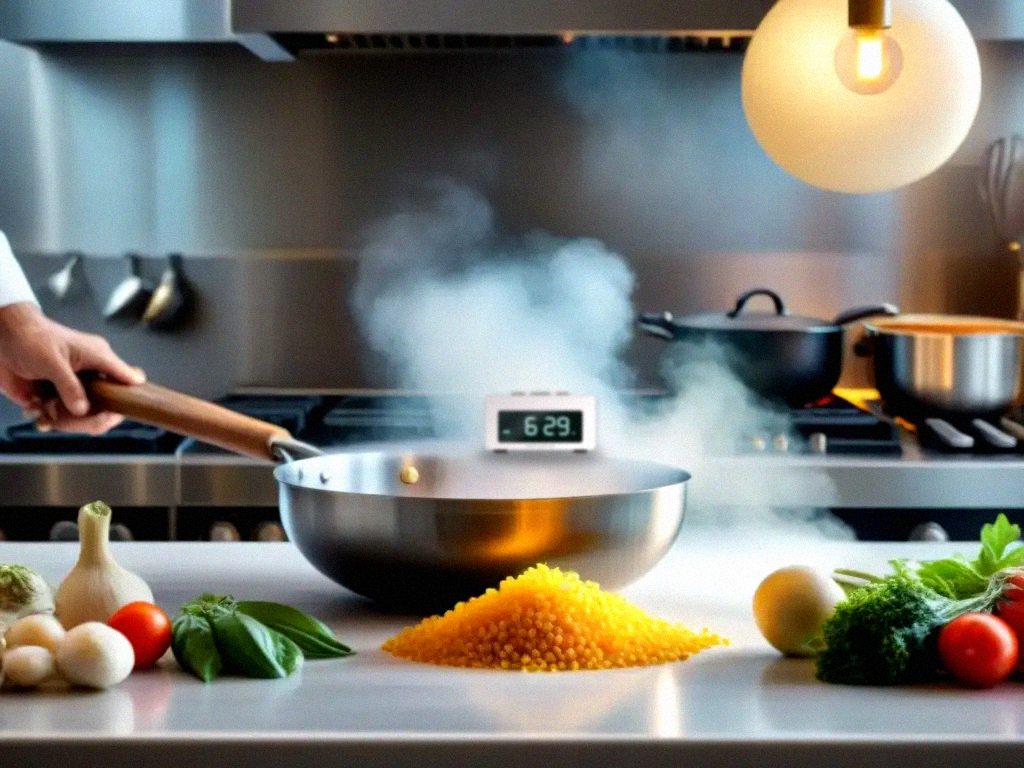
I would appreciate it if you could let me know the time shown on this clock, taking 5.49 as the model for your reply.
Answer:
6.29
